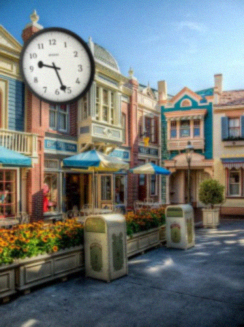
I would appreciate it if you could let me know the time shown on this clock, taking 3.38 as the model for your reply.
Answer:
9.27
